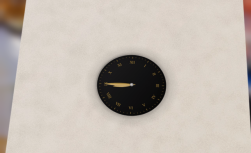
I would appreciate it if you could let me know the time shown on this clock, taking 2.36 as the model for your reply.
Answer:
8.45
